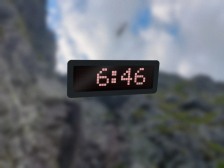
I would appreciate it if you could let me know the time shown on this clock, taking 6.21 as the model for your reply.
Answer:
6.46
